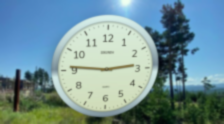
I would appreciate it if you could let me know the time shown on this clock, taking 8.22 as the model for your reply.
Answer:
2.46
